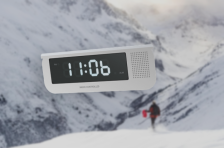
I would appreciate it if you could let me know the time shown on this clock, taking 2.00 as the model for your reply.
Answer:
11.06
